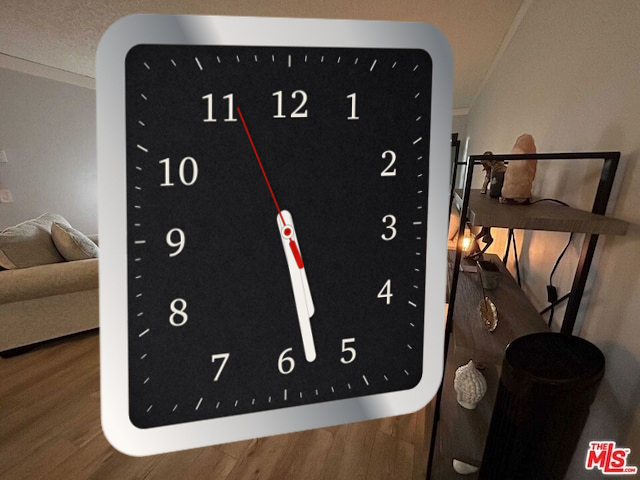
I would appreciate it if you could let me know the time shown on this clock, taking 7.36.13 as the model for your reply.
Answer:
5.27.56
